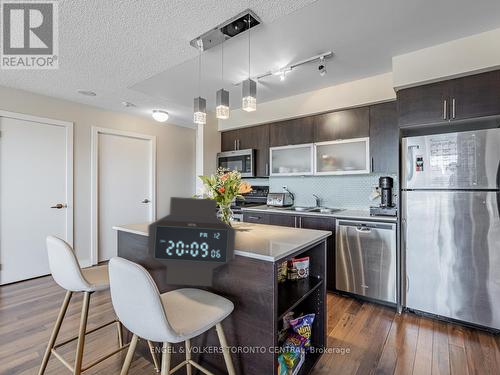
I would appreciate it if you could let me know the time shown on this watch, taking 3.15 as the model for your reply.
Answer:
20.09
